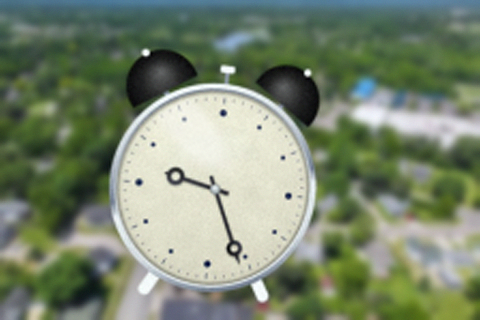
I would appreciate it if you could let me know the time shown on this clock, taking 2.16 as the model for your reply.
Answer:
9.26
